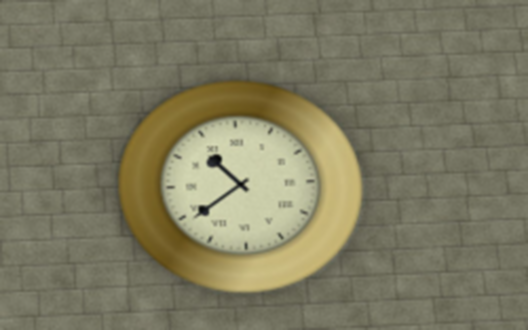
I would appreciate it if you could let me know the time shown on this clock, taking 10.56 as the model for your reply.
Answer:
10.39
